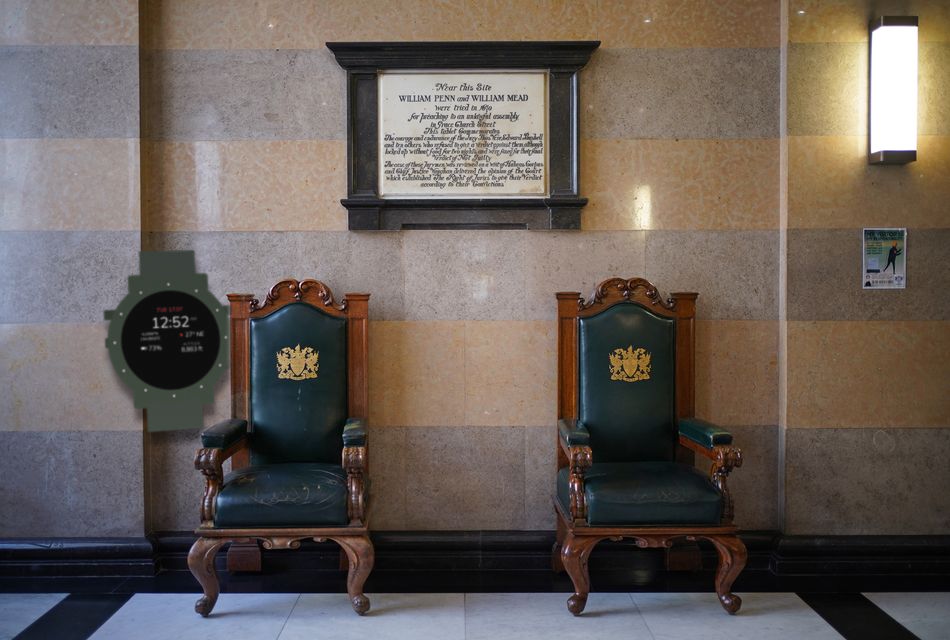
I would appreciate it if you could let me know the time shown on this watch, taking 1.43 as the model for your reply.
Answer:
12.52
